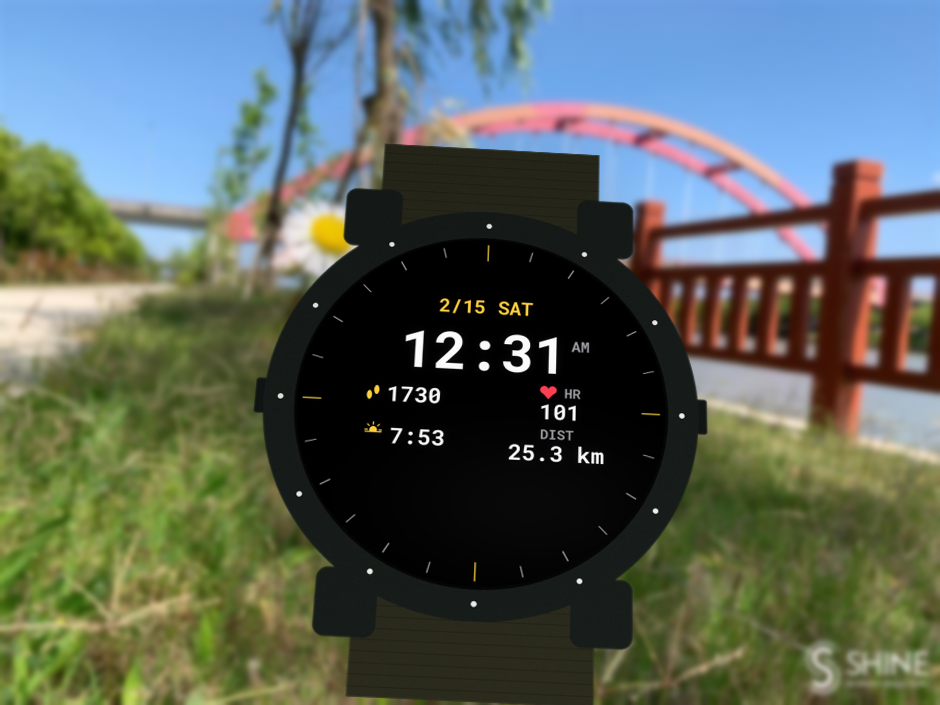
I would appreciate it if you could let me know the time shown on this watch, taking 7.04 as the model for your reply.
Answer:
12.31
